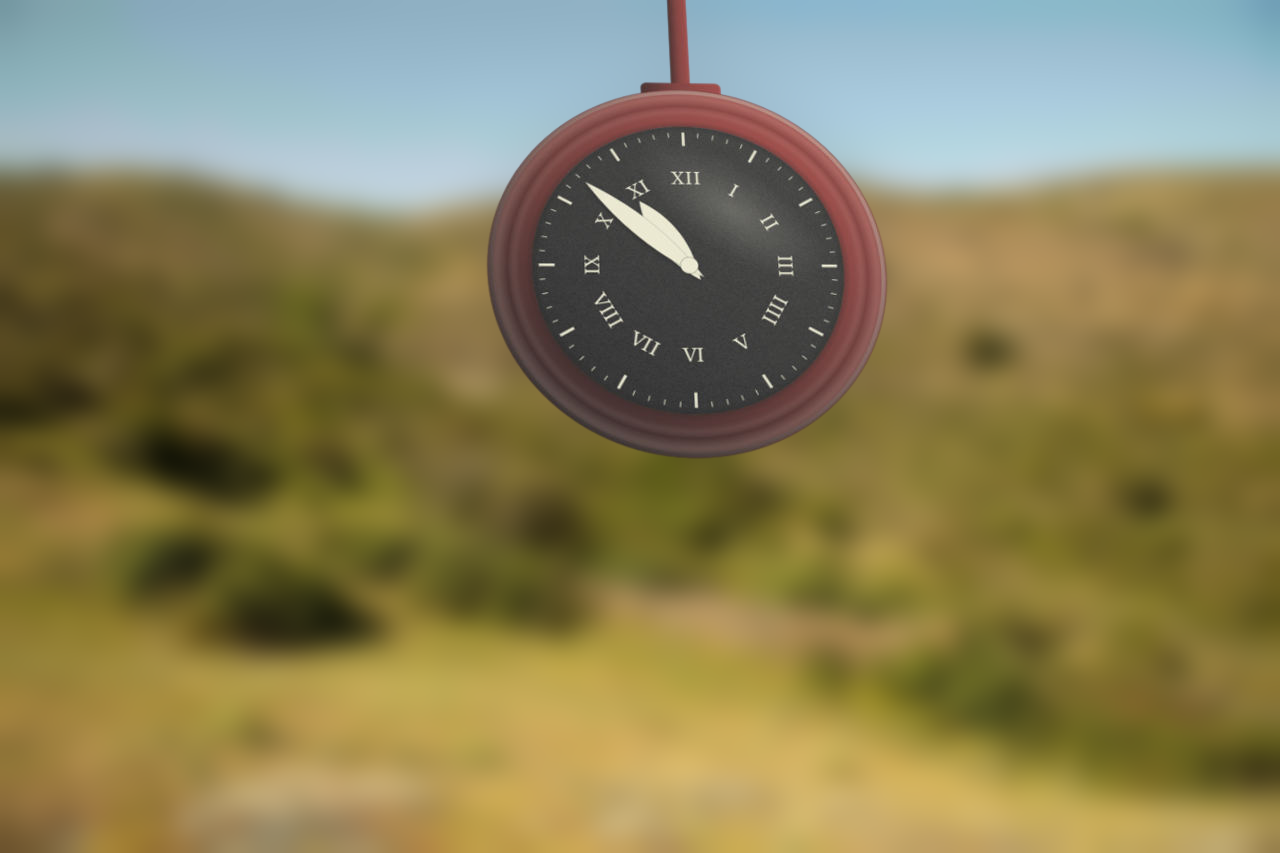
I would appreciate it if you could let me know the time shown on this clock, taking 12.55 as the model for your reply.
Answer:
10.52
